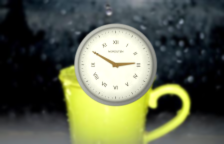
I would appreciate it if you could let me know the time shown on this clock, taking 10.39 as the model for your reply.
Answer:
2.50
